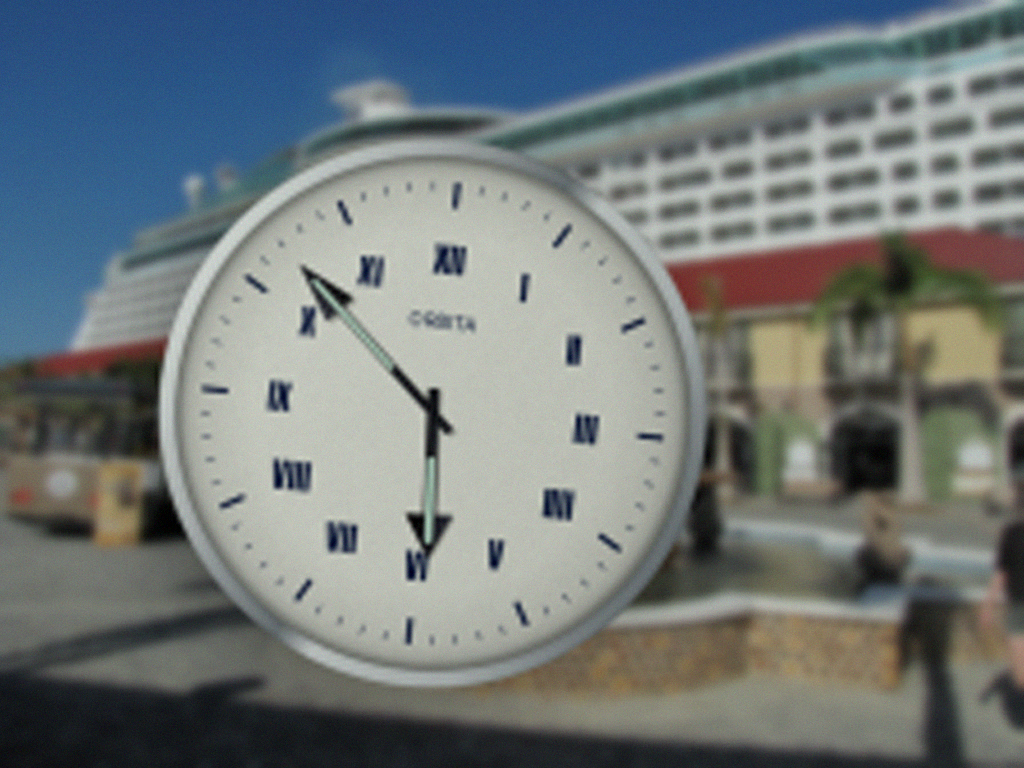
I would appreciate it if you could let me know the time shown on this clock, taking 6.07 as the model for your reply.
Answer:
5.52
